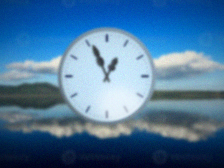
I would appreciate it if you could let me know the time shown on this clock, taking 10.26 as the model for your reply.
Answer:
12.56
